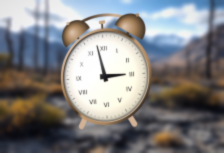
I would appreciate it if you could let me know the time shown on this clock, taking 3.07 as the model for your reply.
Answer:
2.58
